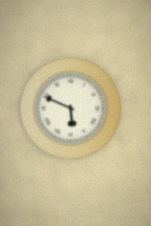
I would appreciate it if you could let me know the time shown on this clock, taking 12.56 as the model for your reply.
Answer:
5.49
